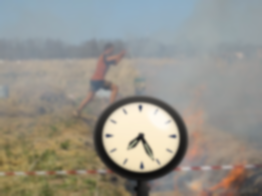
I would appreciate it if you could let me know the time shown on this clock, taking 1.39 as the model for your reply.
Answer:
7.26
